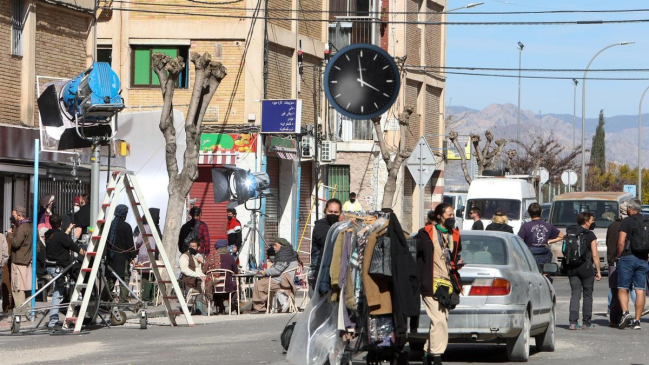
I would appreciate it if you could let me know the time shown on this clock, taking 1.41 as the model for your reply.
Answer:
3.59
